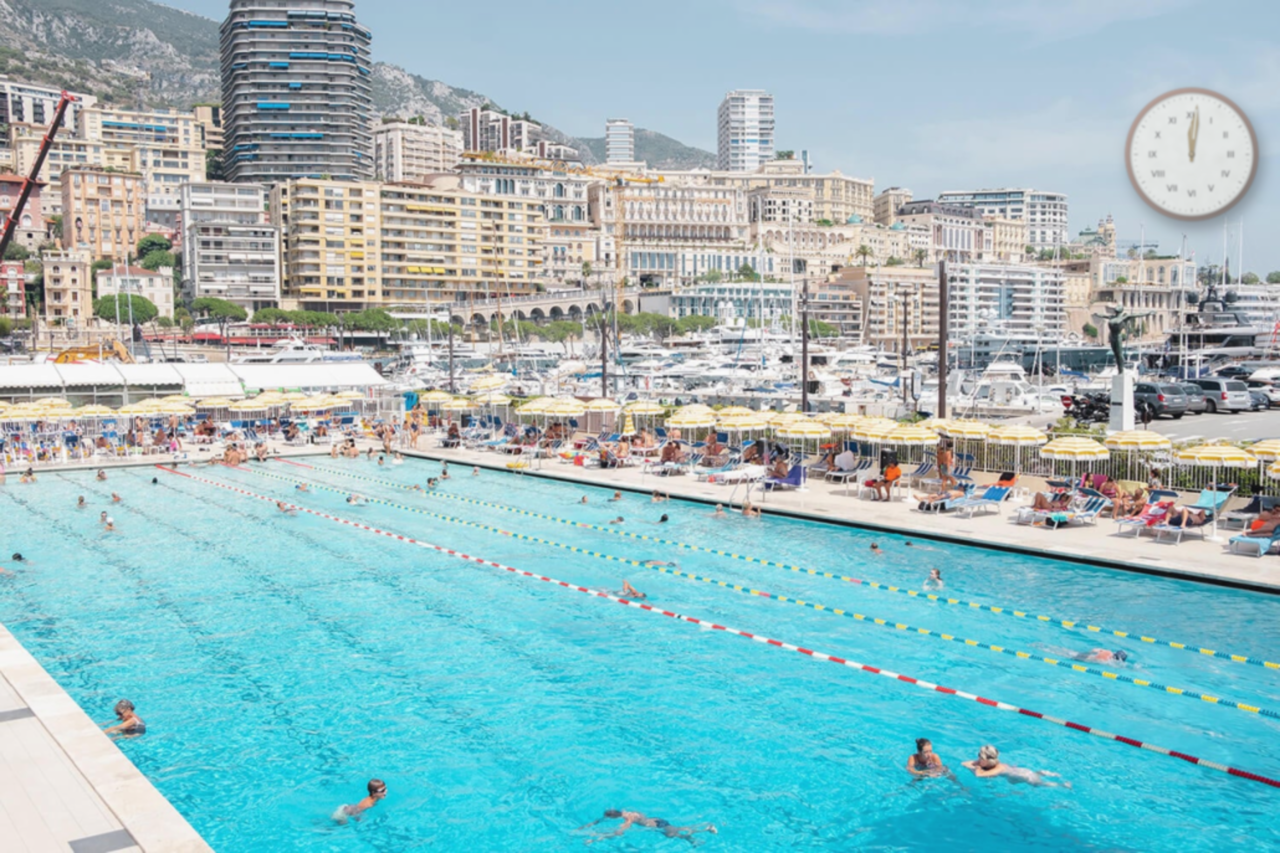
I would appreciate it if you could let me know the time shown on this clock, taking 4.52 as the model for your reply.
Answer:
12.01
